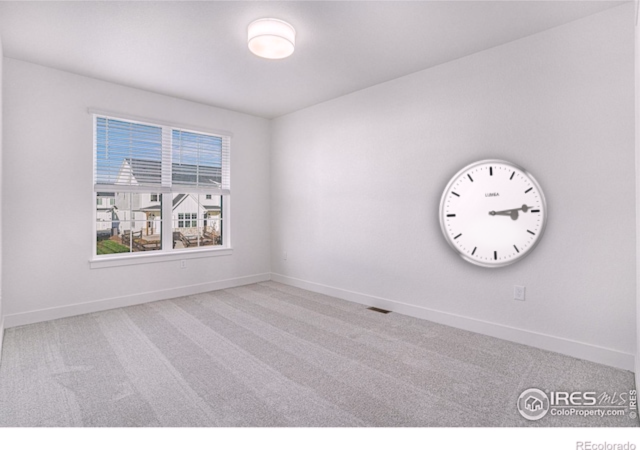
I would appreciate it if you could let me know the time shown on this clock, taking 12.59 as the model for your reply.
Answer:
3.14
